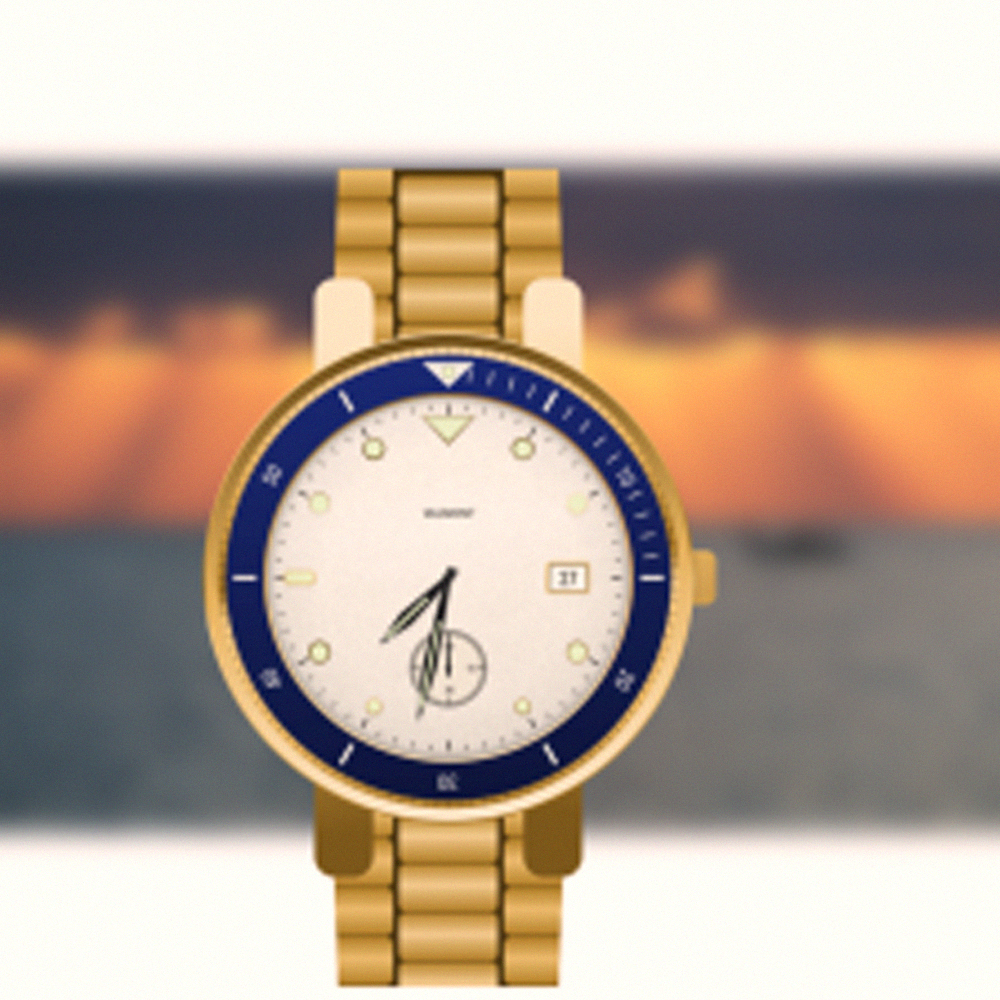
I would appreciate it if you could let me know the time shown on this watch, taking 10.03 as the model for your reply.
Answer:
7.32
